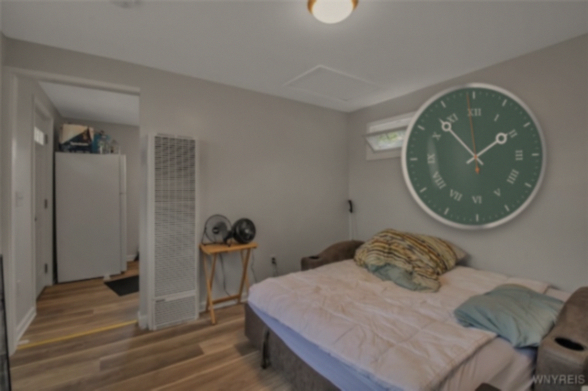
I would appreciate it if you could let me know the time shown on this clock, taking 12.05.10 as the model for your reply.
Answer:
1.52.59
